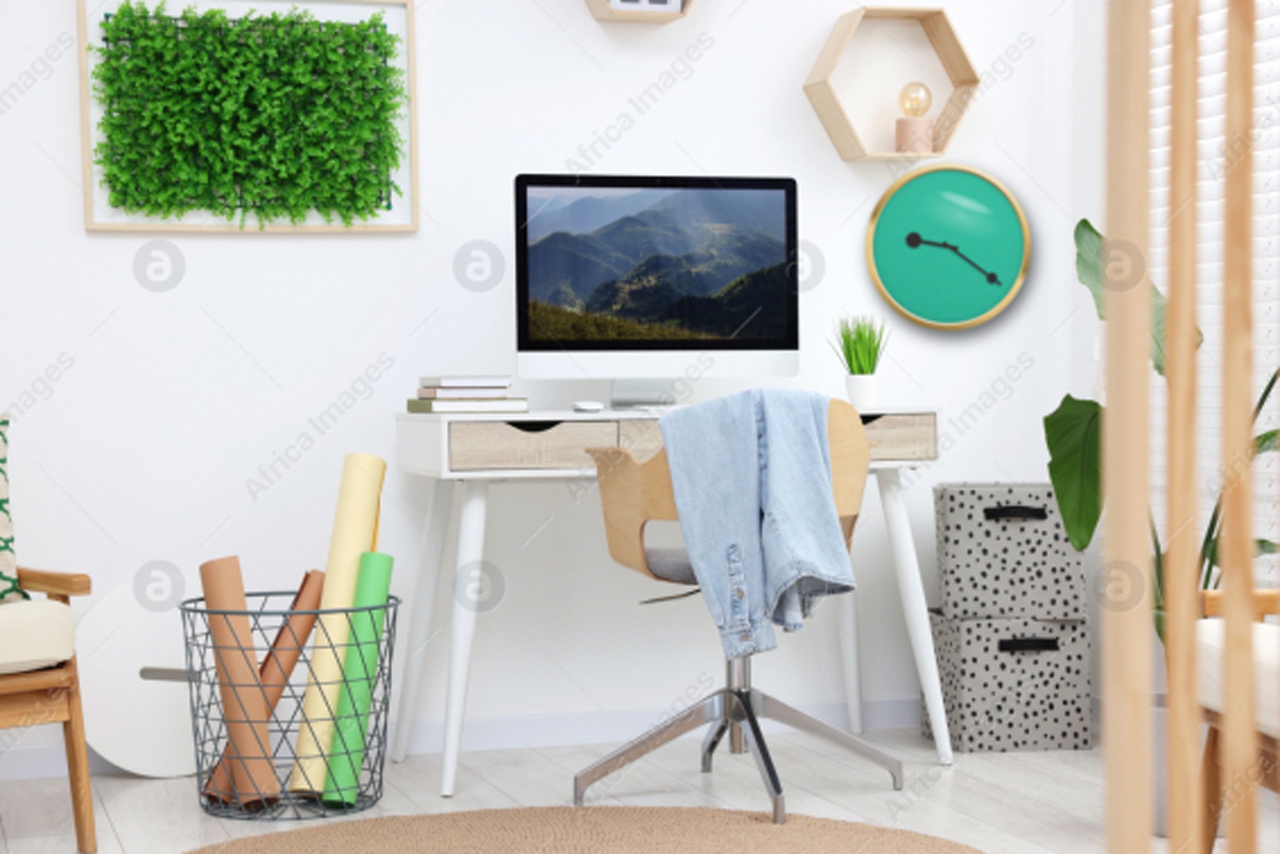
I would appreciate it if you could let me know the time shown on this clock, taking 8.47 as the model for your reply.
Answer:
9.21
